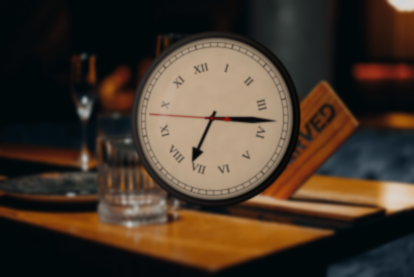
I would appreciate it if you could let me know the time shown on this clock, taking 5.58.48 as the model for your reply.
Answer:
7.17.48
